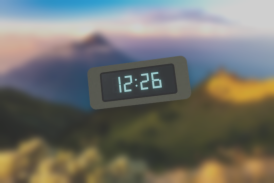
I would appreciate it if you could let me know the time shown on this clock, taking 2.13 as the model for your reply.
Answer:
12.26
